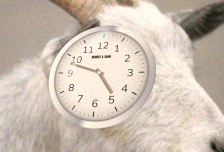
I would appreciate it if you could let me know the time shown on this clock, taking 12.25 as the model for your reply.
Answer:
4.48
